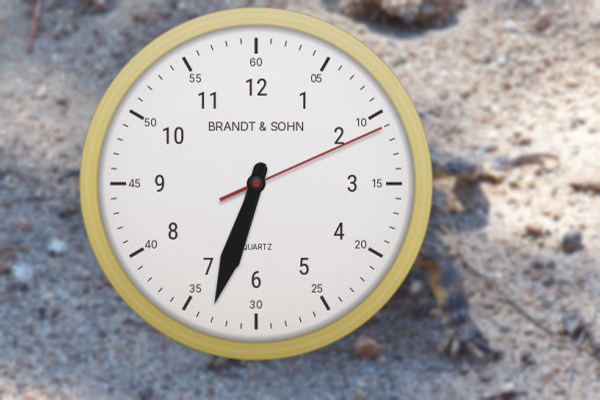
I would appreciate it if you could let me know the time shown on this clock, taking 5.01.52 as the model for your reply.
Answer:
6.33.11
